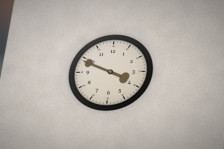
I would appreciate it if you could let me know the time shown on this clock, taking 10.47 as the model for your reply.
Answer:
3.49
